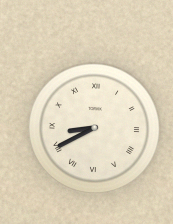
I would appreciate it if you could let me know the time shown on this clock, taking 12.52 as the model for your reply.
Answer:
8.40
